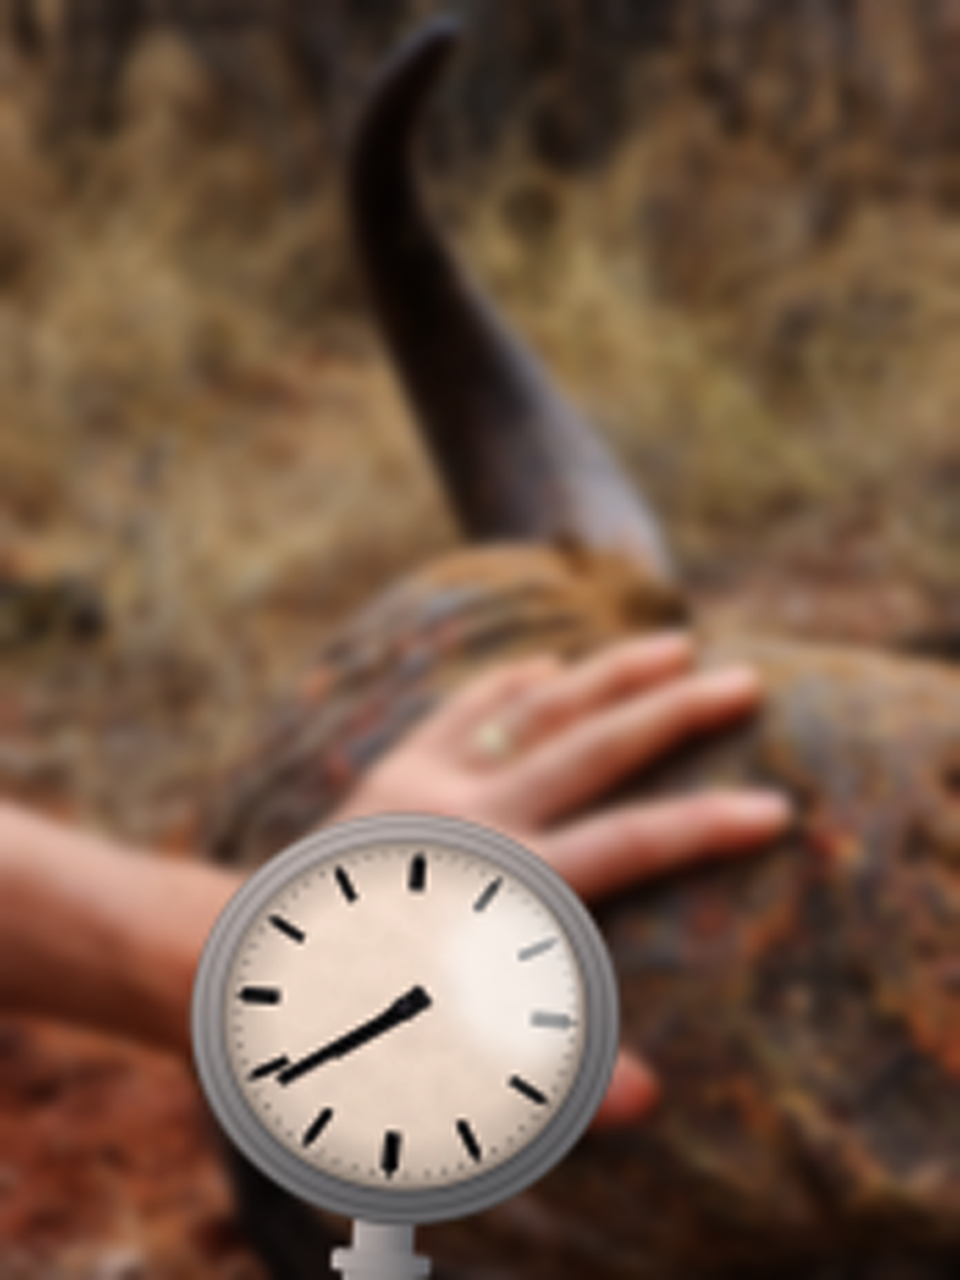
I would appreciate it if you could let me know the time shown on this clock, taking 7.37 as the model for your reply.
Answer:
7.39
